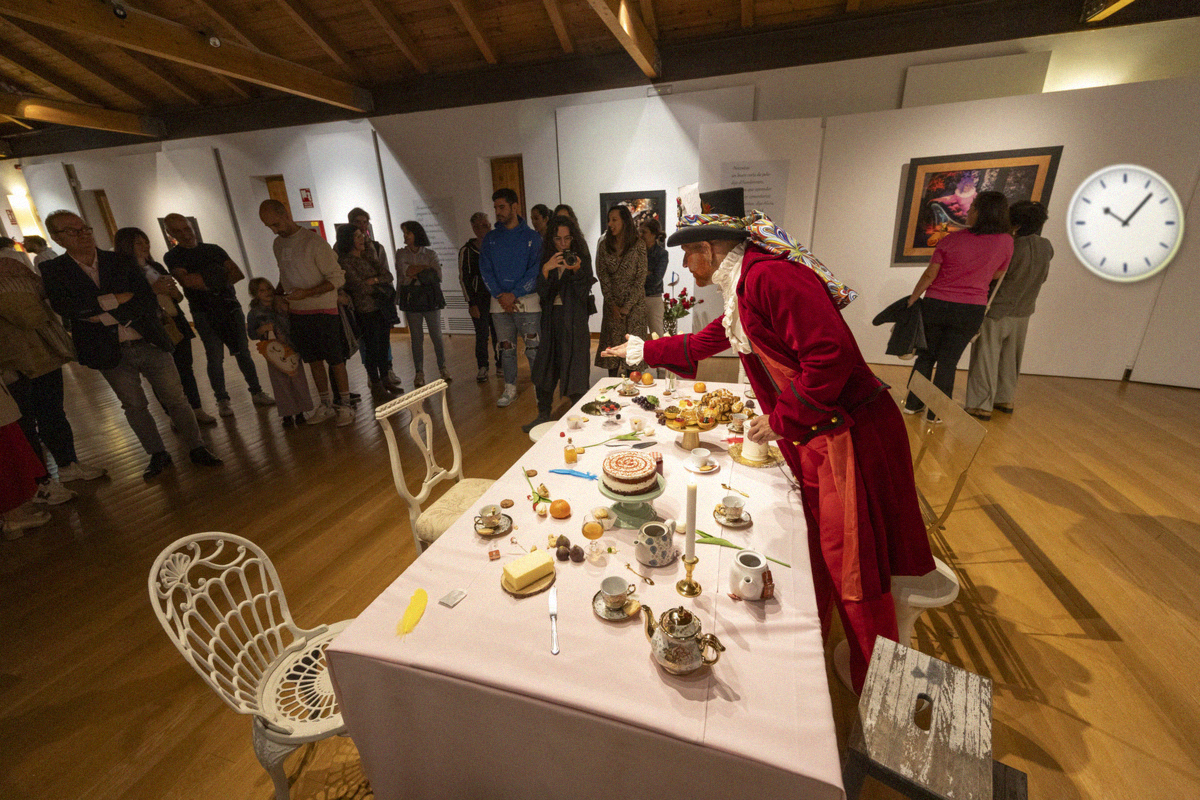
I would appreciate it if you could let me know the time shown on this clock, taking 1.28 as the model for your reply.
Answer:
10.07
